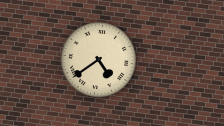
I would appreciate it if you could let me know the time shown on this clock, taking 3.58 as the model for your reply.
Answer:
4.38
